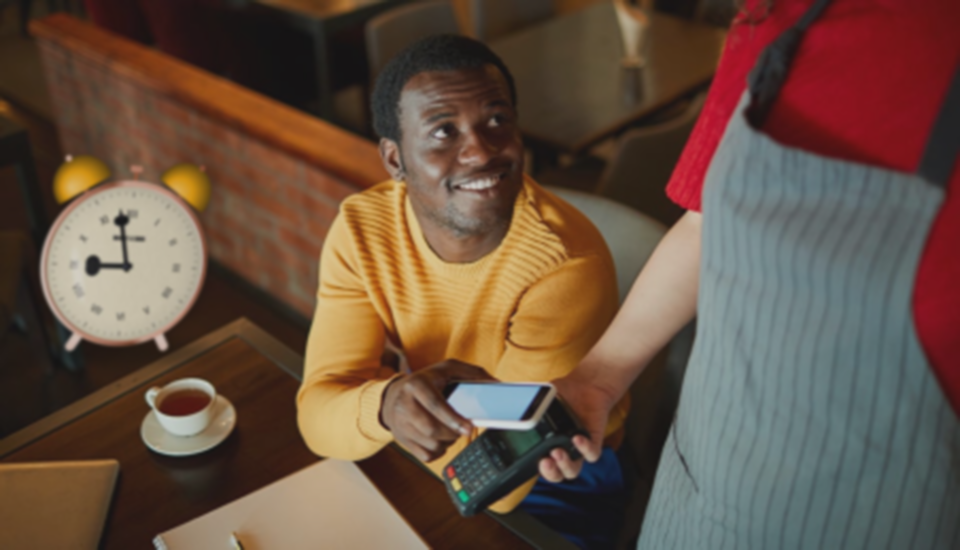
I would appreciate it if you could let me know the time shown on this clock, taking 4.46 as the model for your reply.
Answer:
8.58
